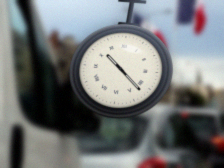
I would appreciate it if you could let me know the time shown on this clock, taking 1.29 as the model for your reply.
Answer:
10.22
